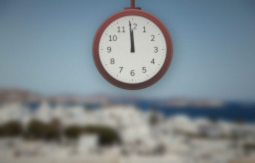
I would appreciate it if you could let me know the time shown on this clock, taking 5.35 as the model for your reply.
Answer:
11.59
